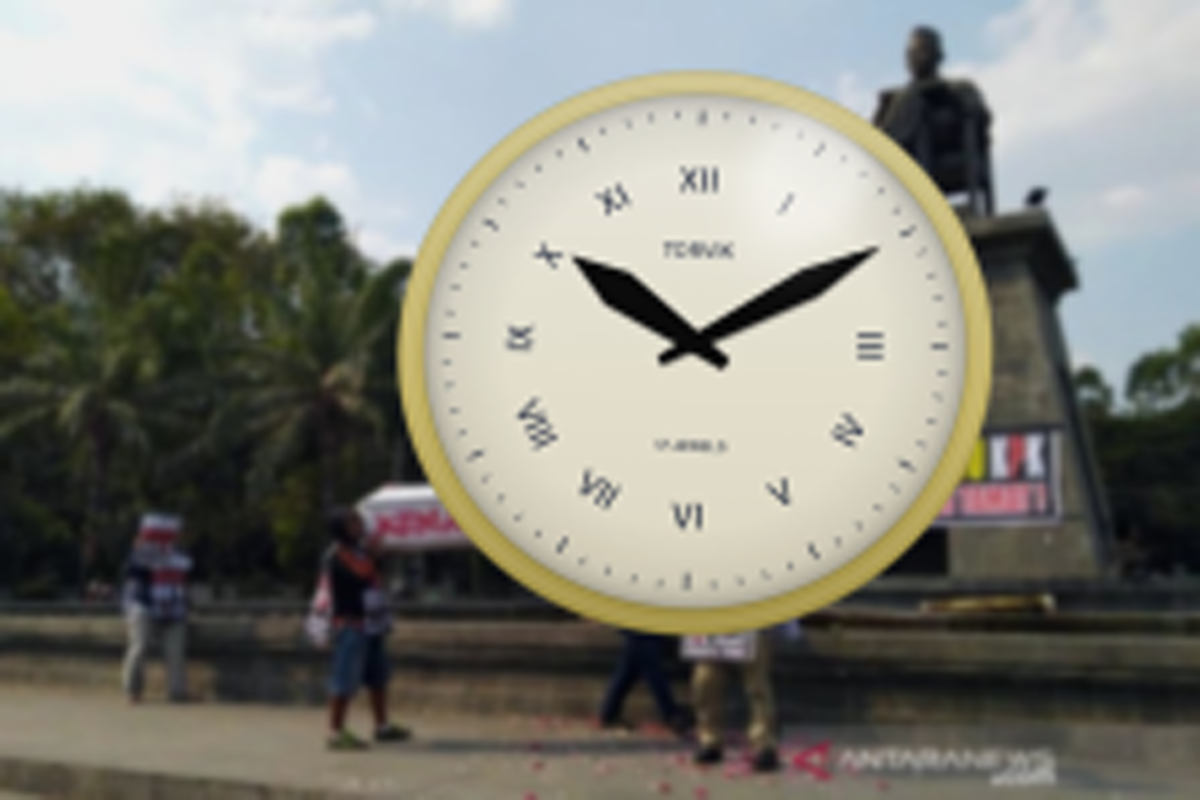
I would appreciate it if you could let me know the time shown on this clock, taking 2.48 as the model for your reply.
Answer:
10.10
